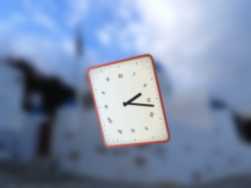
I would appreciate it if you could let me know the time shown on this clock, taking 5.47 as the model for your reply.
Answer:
2.17
